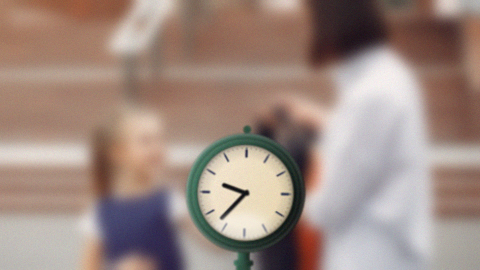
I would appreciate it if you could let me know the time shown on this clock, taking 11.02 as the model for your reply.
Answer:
9.37
